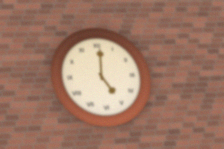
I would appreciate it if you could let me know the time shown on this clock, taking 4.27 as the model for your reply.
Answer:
5.01
